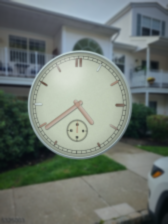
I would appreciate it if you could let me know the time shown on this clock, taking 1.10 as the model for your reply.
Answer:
4.39
